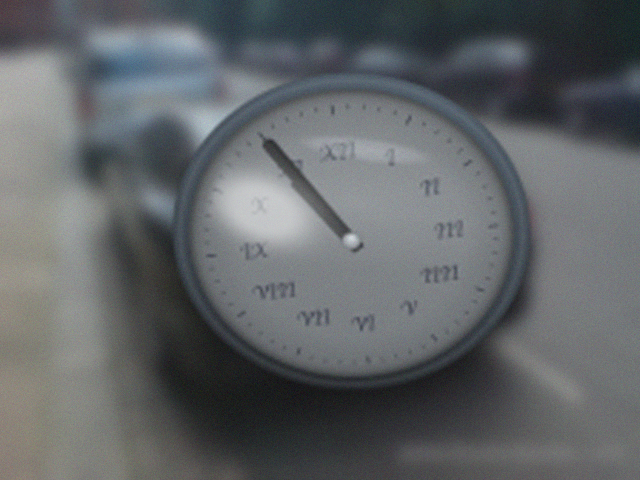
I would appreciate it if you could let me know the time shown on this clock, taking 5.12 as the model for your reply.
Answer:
10.55
